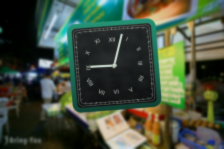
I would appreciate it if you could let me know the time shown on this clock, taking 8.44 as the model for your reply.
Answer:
9.03
